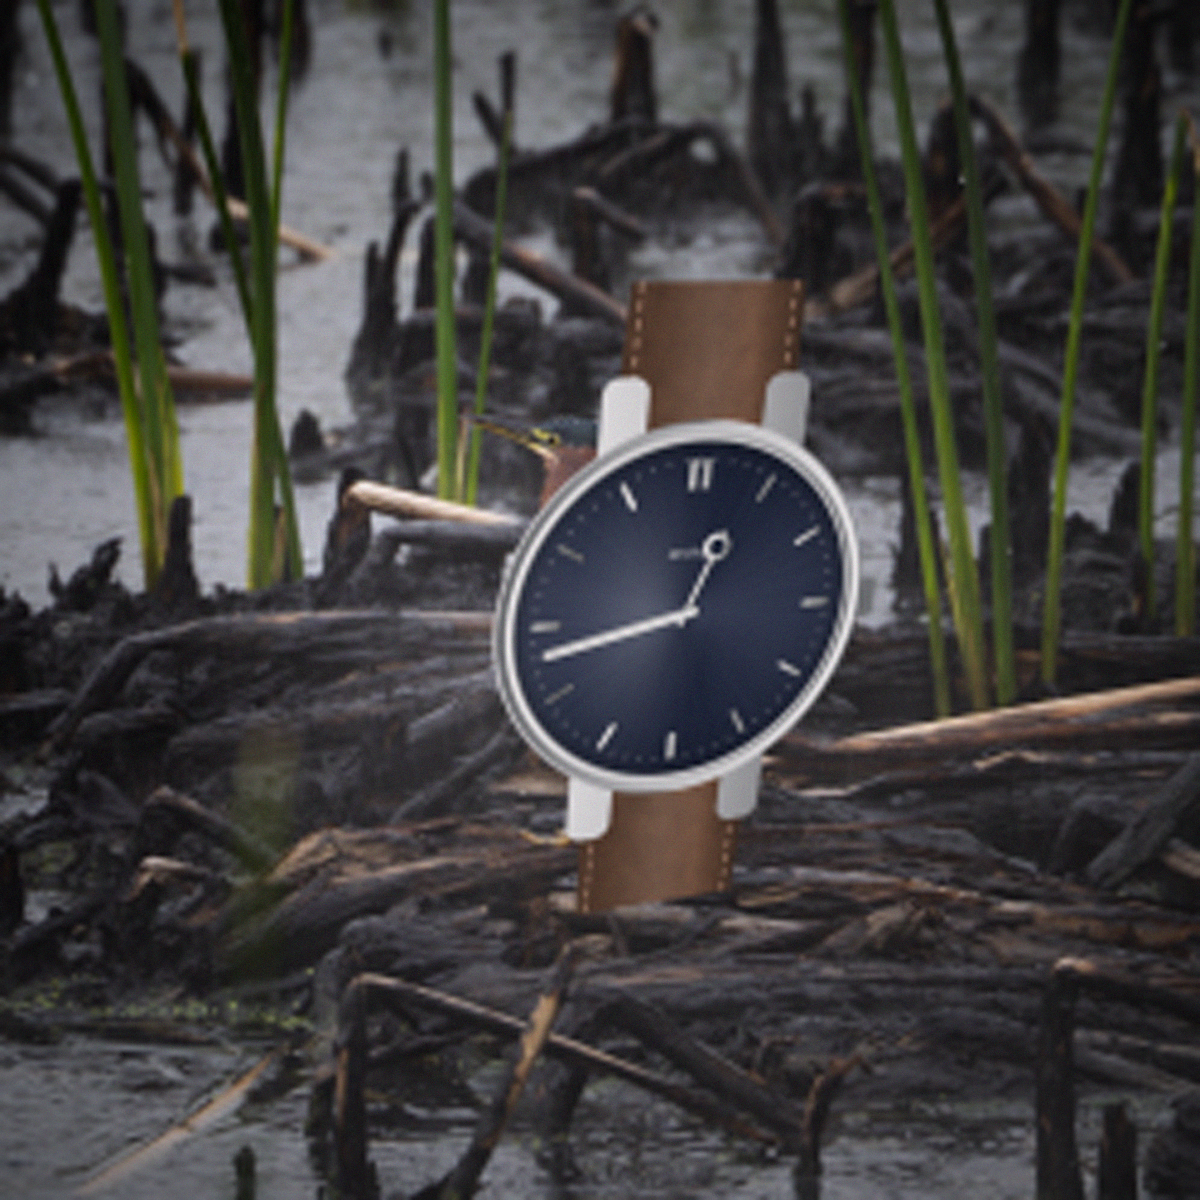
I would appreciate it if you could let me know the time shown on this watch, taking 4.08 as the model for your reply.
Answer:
12.43
